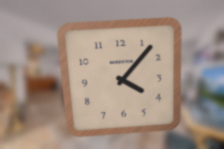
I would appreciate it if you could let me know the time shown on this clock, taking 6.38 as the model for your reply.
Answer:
4.07
